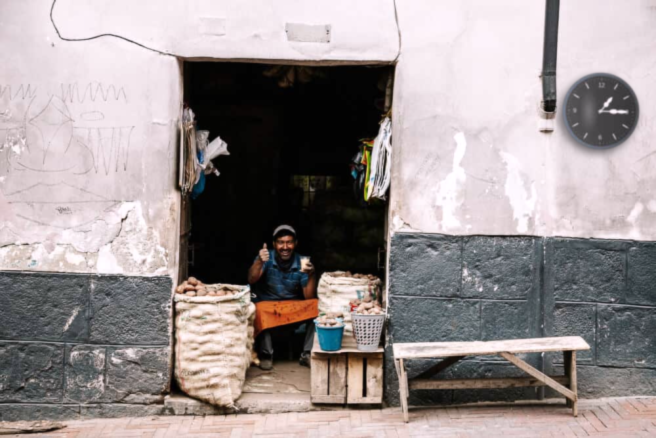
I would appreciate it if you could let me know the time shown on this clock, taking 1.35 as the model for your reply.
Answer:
1.15
